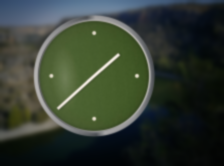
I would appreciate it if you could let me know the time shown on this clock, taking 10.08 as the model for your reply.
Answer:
1.38
